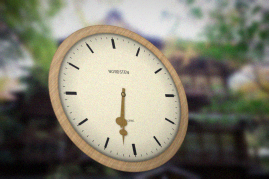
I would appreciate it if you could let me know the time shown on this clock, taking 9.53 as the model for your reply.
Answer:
6.32
